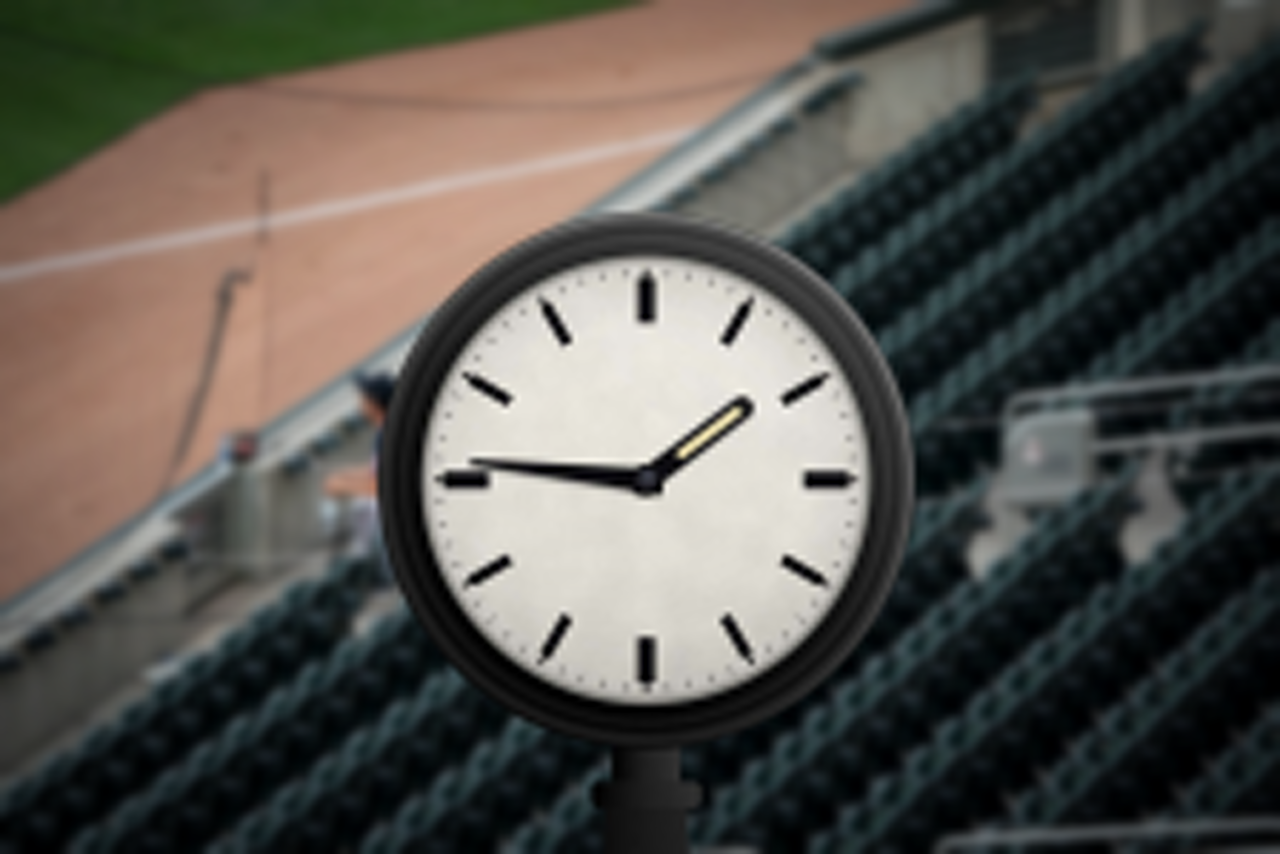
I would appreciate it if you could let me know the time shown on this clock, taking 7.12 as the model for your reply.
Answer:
1.46
